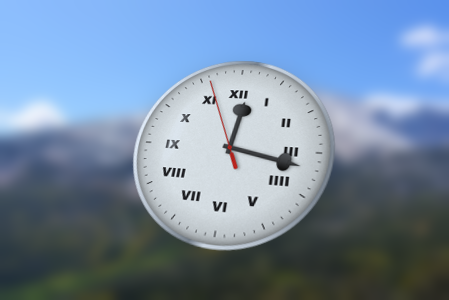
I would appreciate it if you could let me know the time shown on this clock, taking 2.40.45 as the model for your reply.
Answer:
12.16.56
